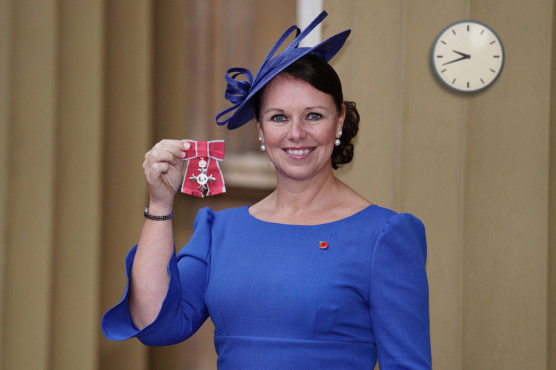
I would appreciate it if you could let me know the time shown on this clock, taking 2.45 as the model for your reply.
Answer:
9.42
